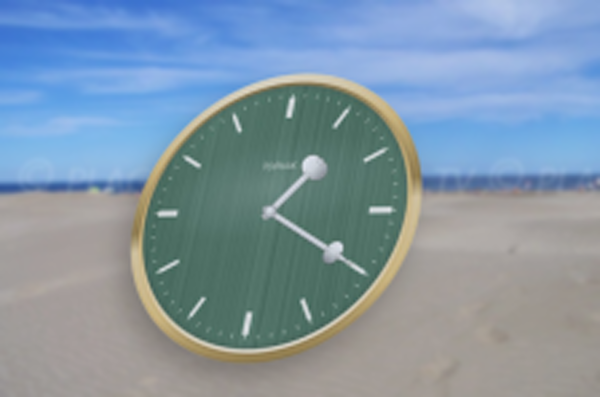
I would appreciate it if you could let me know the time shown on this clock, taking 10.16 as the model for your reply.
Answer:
1.20
